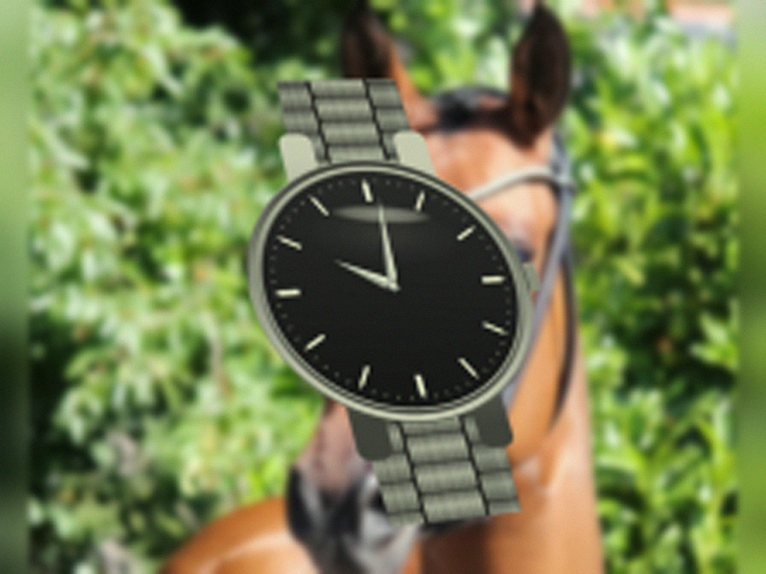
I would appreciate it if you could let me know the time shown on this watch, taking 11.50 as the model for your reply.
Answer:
10.01
